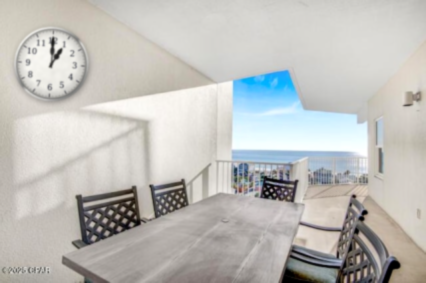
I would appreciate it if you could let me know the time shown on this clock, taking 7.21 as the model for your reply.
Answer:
1.00
